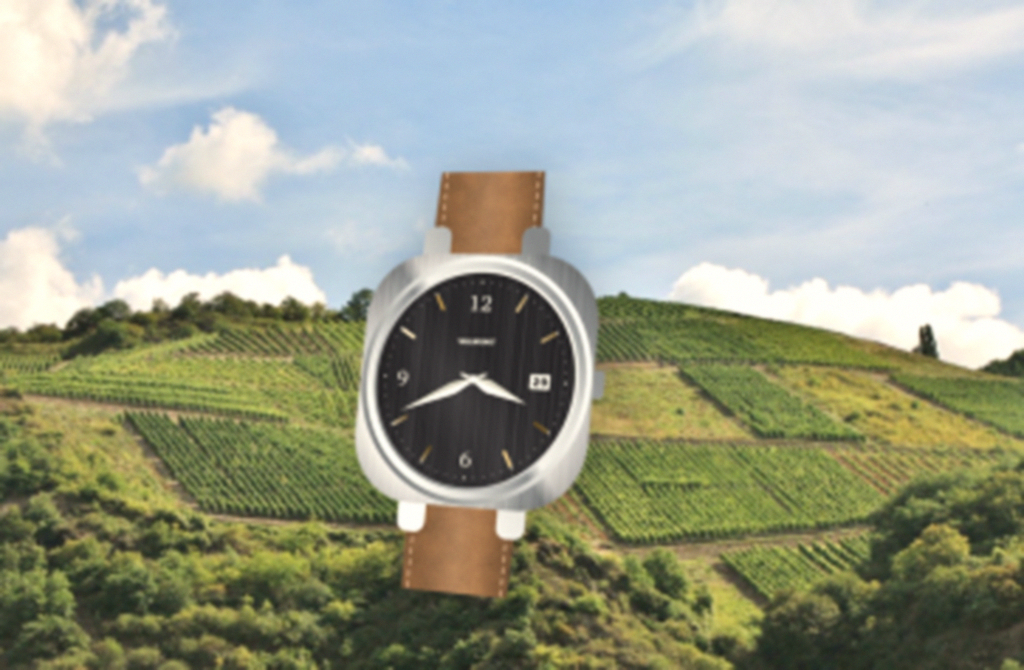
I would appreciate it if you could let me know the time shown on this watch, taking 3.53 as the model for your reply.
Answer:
3.41
